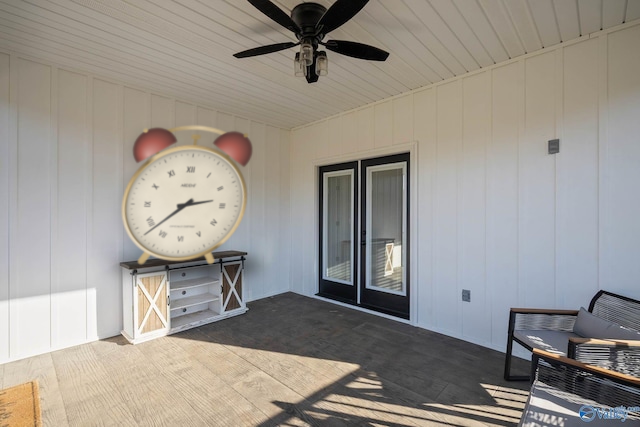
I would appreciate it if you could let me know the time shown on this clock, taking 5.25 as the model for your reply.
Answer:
2.38
